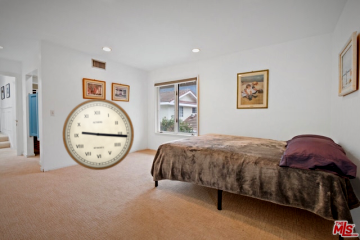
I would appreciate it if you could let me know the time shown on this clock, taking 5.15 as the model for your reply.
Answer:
9.16
